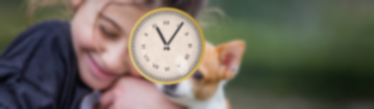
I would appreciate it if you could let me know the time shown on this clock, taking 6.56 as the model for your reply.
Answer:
11.06
